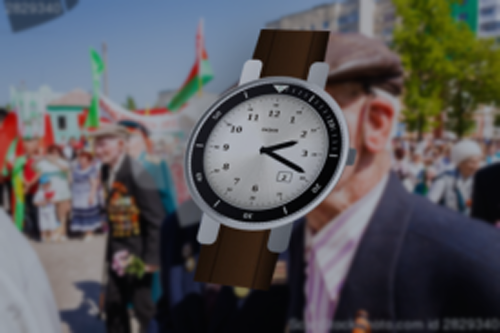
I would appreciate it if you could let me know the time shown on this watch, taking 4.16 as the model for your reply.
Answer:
2.19
